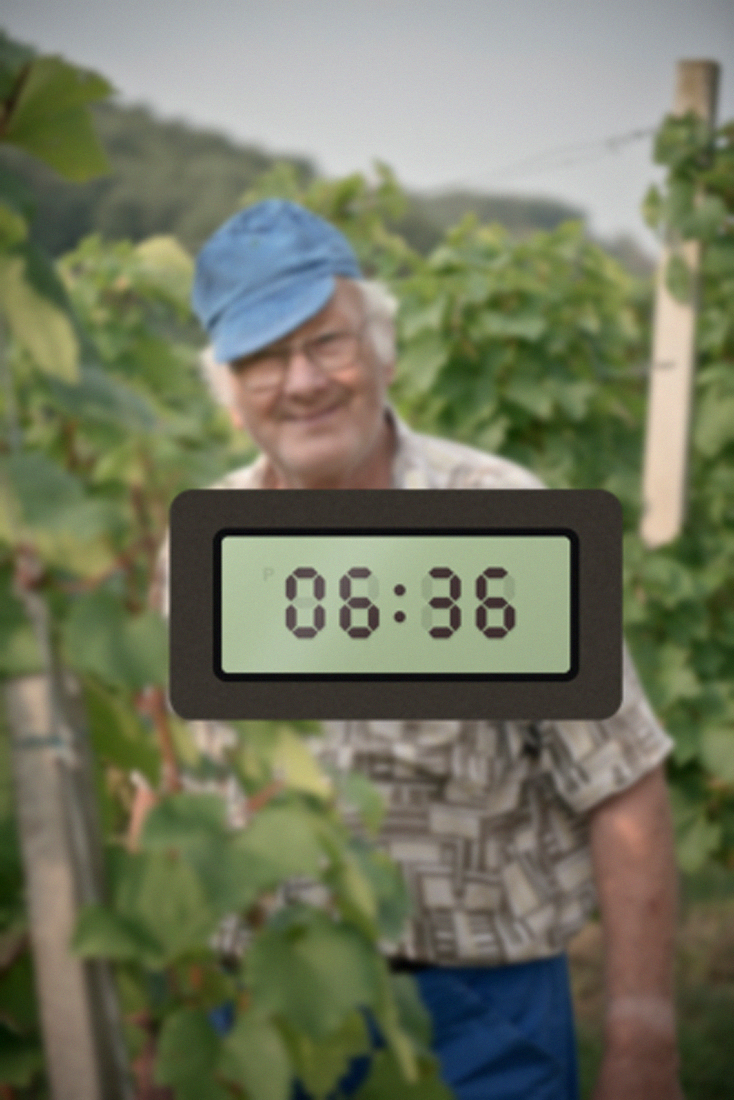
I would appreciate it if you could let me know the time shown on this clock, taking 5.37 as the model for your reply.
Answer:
6.36
